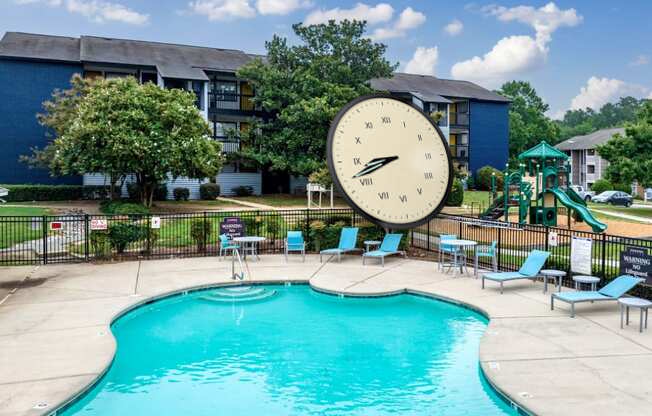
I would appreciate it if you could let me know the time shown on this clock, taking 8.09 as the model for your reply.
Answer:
8.42
